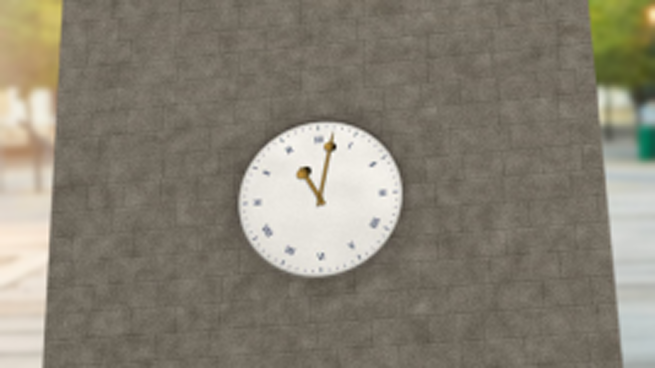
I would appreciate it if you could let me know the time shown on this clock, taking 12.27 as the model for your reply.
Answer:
11.02
